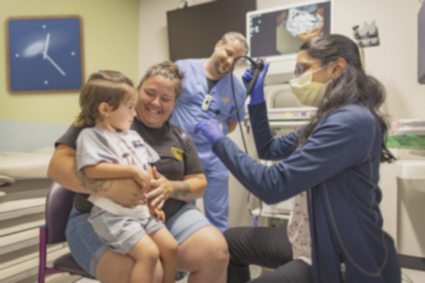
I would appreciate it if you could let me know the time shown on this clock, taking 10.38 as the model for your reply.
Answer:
12.23
